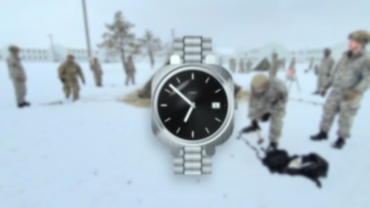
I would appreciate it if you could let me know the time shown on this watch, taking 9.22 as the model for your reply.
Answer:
6.52
